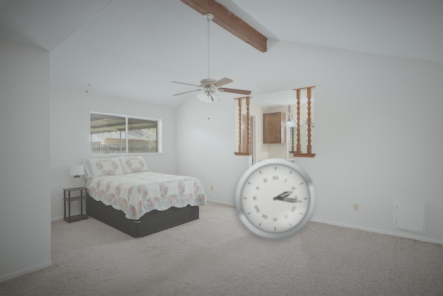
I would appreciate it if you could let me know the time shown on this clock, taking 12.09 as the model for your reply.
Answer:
2.16
